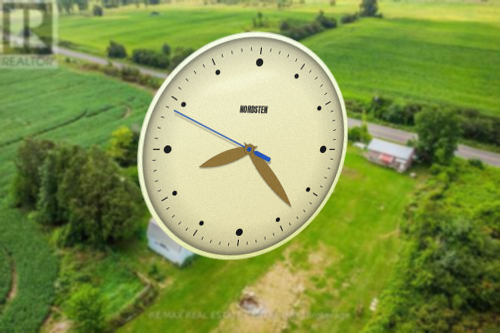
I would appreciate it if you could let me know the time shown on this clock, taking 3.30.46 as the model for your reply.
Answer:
8.22.49
